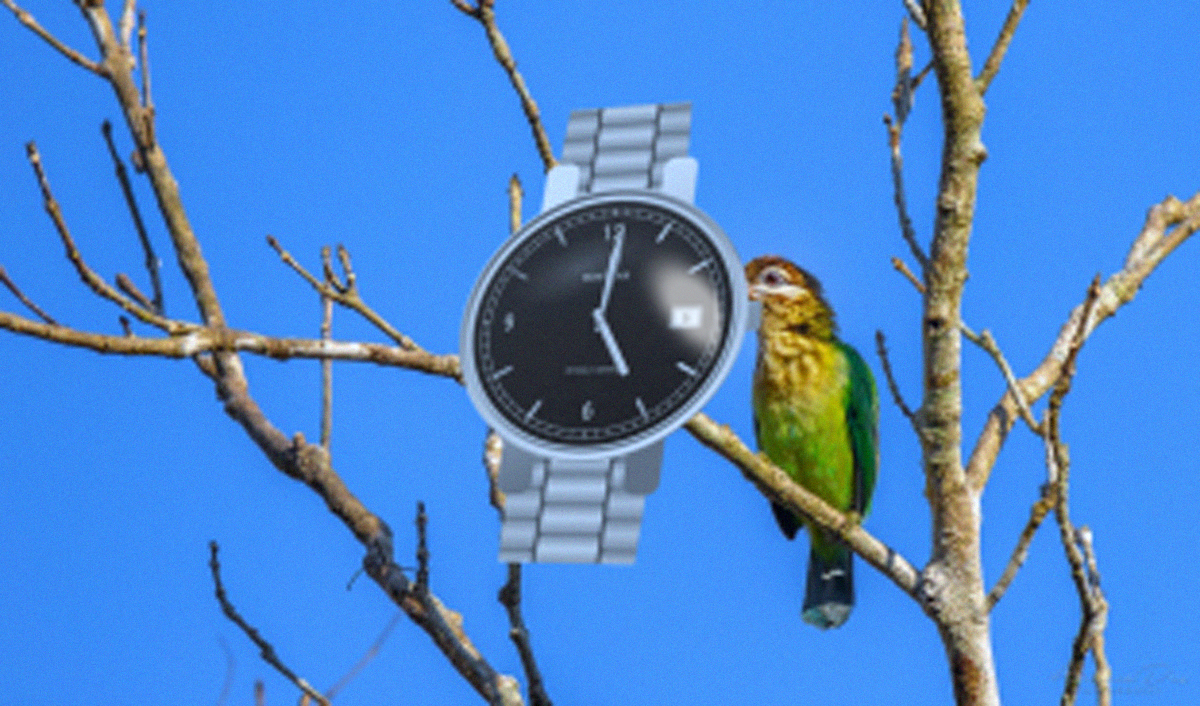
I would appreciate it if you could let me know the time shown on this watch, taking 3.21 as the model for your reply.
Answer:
5.01
